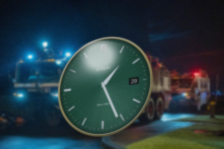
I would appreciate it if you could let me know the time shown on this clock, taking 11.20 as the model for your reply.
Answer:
1.26
